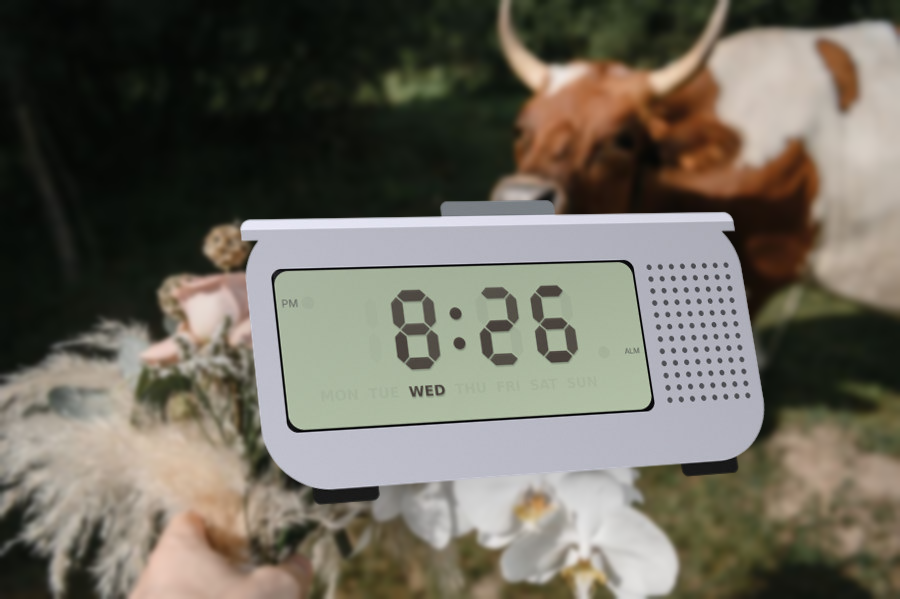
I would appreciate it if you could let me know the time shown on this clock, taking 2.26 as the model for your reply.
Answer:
8.26
